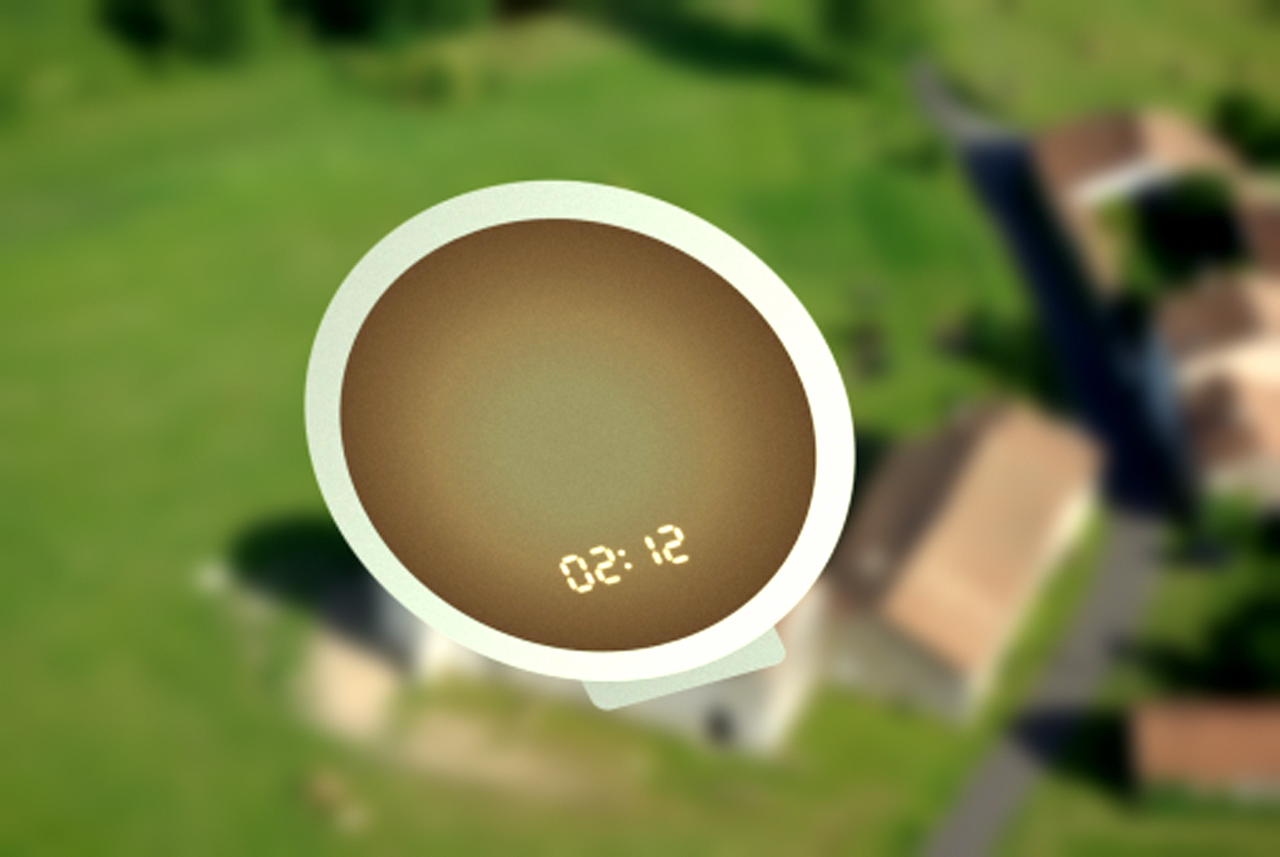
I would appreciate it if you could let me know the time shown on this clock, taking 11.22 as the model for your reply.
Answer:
2.12
